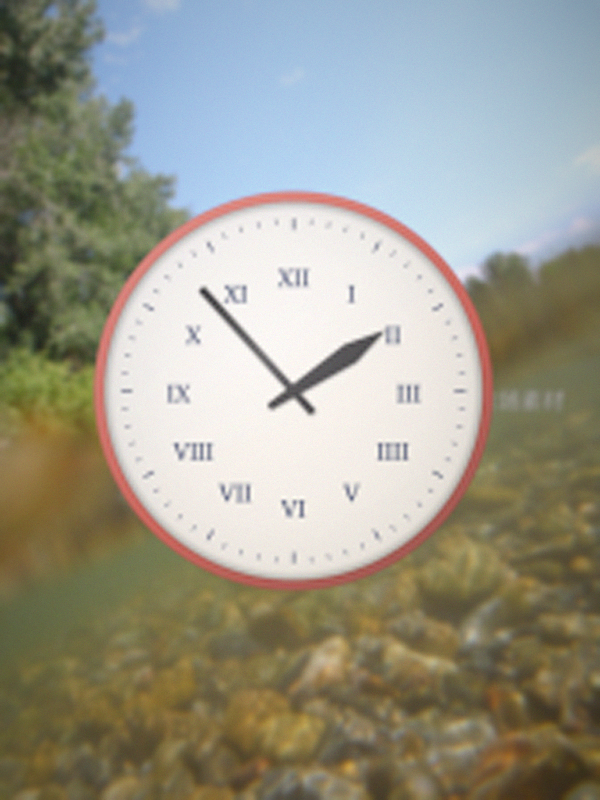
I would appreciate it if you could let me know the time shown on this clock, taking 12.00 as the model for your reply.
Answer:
1.53
